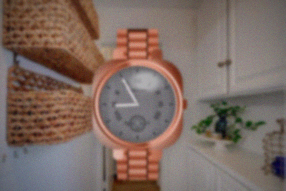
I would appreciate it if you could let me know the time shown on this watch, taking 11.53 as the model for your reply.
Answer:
8.55
